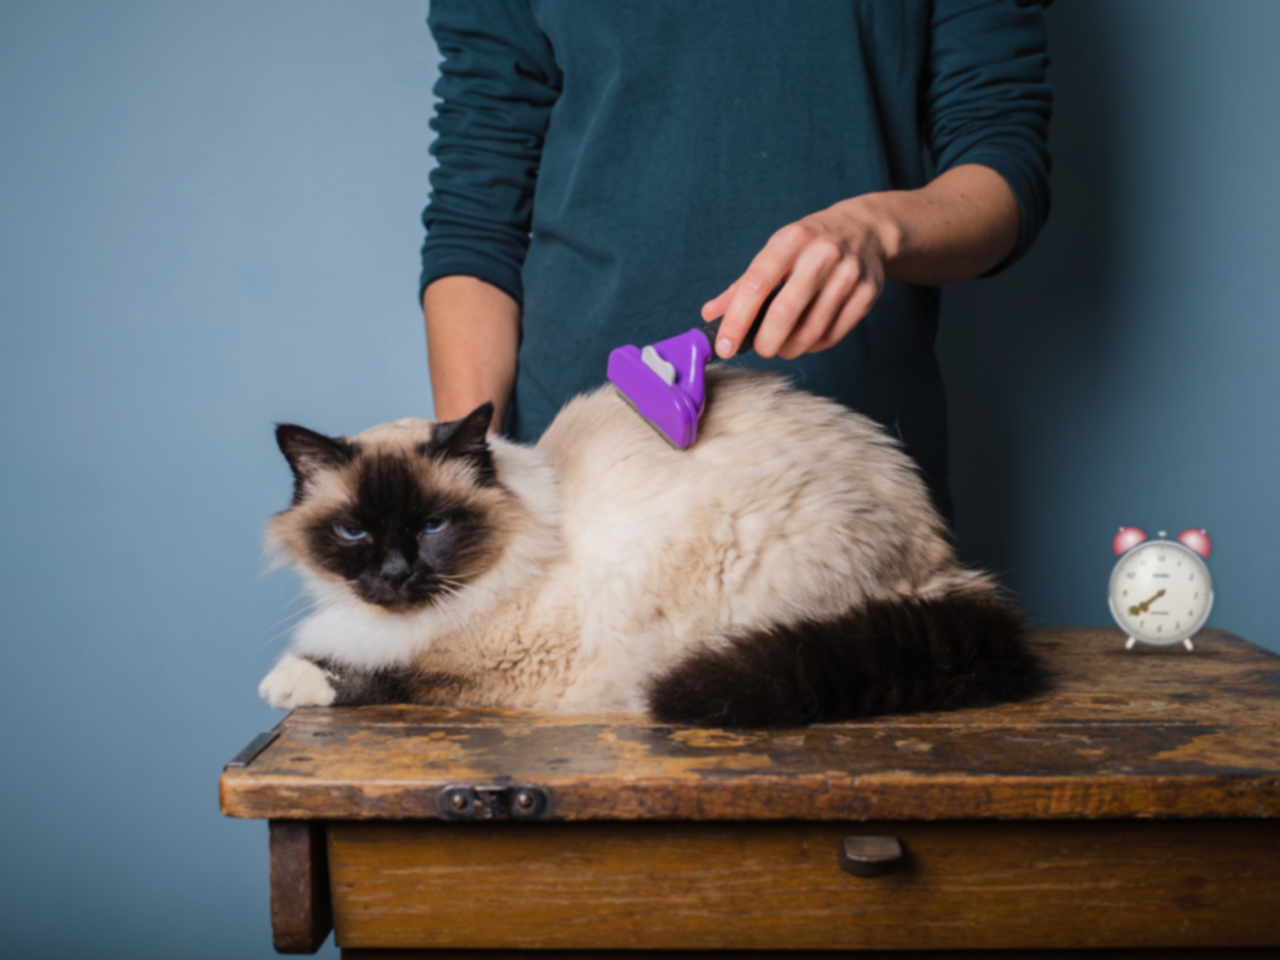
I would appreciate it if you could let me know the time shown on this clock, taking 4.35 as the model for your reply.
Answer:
7.39
